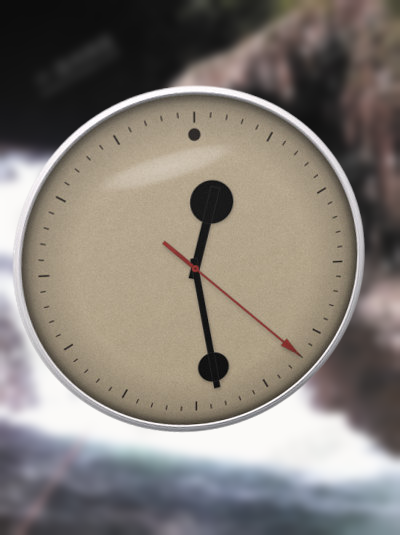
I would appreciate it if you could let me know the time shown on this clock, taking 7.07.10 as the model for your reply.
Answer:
12.28.22
